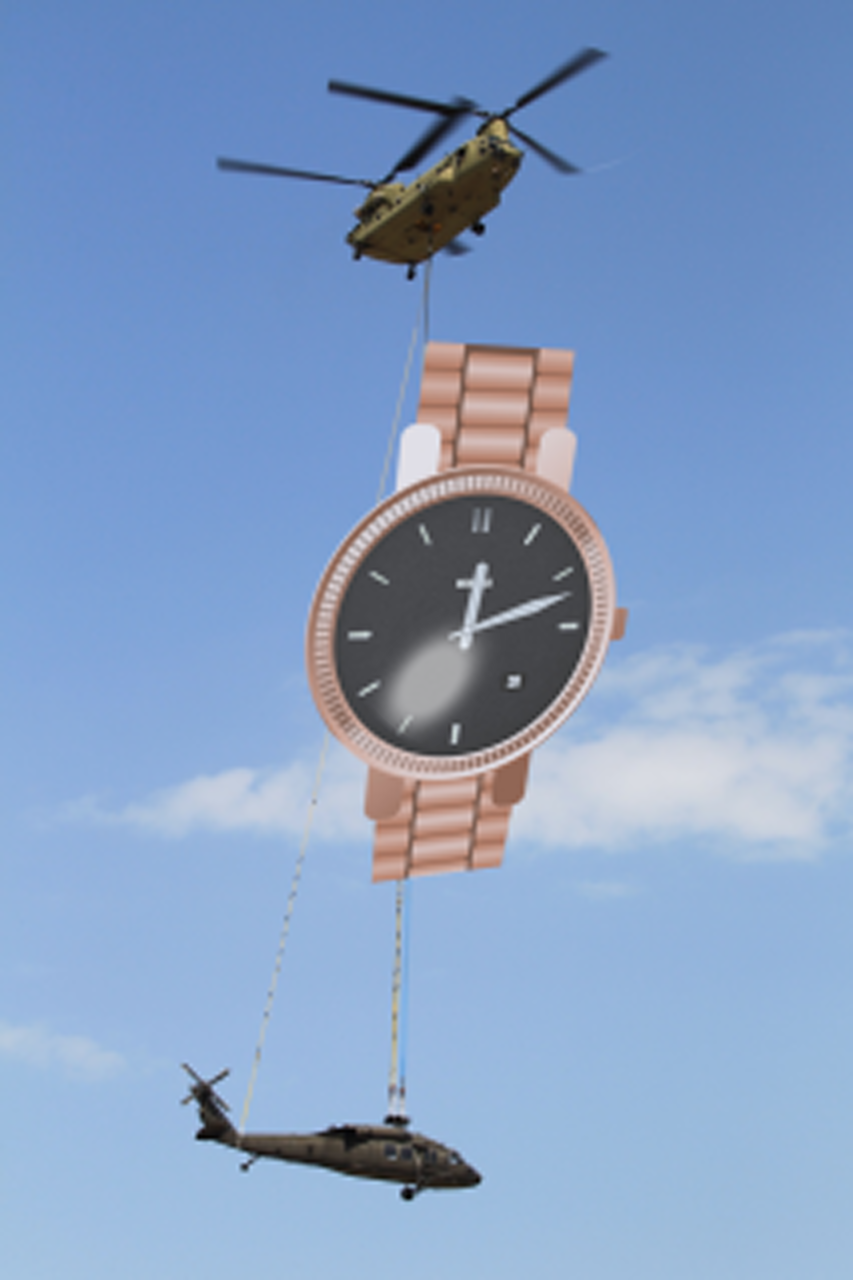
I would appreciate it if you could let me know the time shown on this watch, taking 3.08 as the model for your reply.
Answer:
12.12
